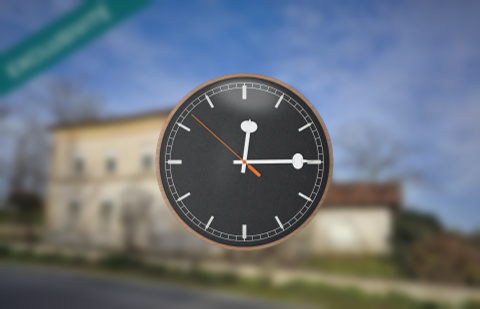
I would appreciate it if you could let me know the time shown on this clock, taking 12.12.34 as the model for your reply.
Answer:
12.14.52
